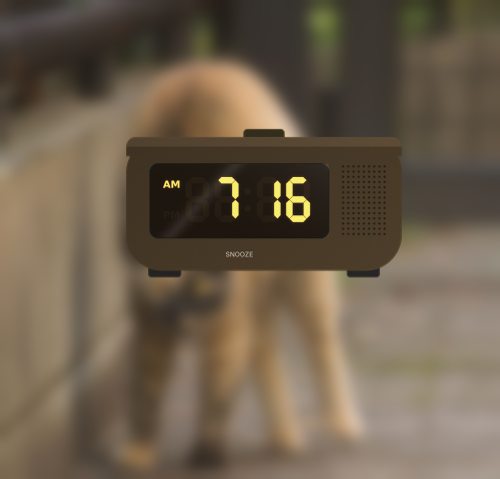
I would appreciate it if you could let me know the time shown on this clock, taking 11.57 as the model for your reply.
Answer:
7.16
